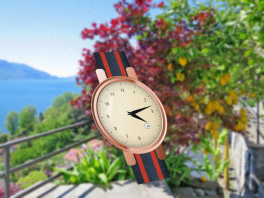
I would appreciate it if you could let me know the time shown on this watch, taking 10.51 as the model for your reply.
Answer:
4.13
